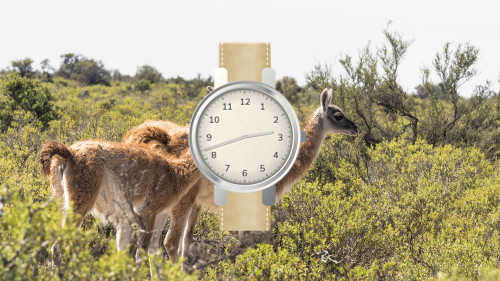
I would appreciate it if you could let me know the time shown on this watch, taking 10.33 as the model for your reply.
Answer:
2.42
